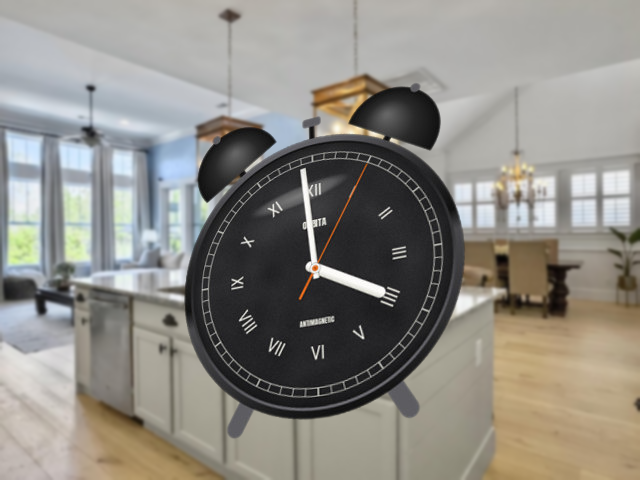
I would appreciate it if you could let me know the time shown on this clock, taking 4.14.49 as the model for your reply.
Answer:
3.59.05
